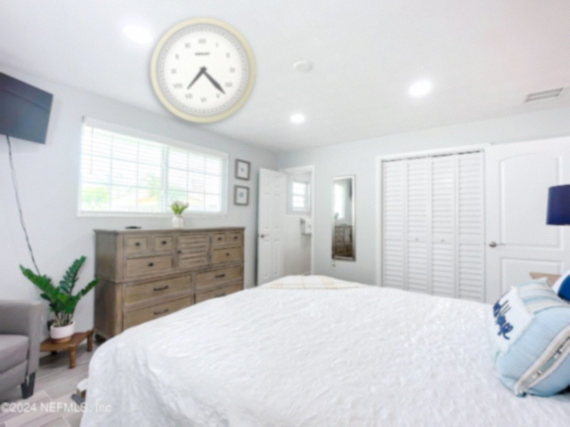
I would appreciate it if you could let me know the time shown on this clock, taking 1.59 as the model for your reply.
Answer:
7.23
